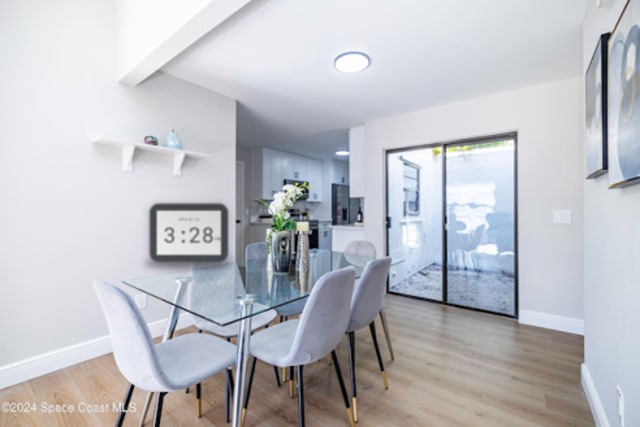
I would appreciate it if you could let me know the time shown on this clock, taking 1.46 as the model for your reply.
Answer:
3.28
